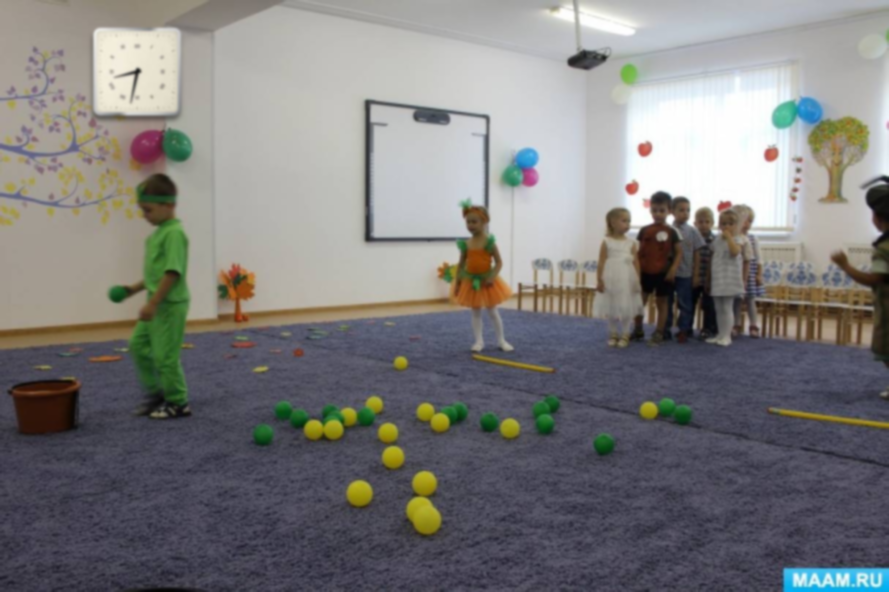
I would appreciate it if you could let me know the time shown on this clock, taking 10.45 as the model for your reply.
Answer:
8.32
